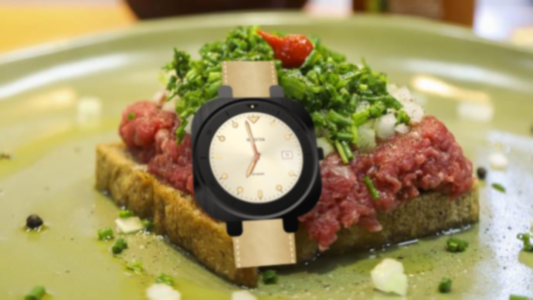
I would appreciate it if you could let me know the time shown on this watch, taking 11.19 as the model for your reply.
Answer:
6.58
